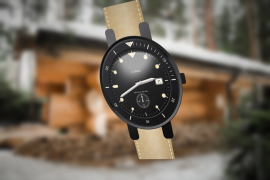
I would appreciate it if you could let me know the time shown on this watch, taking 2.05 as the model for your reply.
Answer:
2.41
